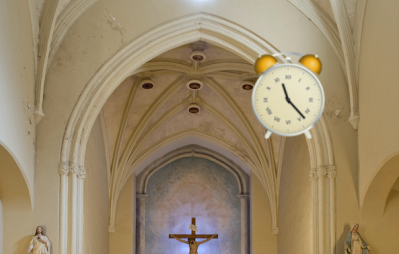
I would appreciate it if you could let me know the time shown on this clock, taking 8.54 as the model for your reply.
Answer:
11.23
